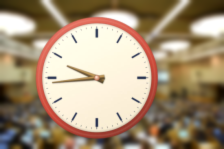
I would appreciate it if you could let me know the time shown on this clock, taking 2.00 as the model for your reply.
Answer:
9.44
